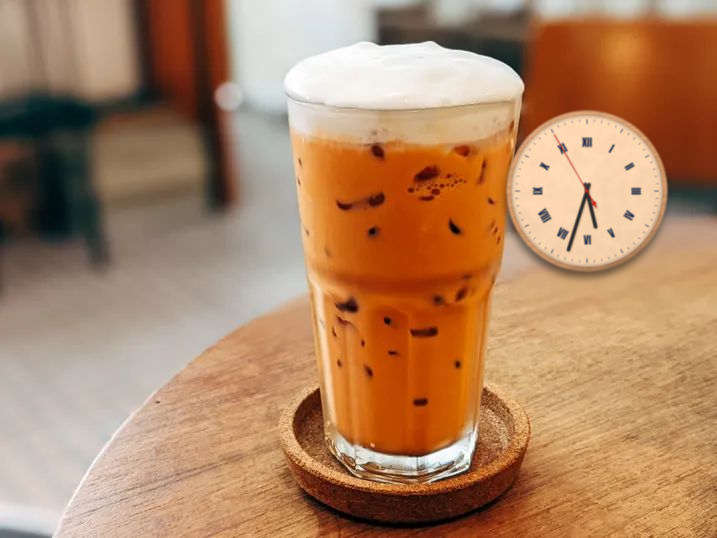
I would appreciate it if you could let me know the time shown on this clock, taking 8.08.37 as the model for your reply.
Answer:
5.32.55
